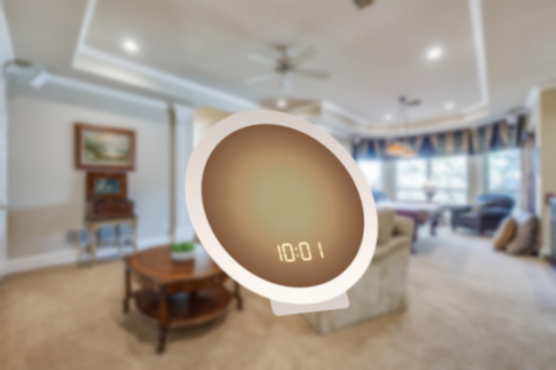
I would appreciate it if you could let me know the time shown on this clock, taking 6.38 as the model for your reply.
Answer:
10.01
